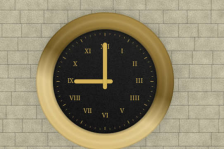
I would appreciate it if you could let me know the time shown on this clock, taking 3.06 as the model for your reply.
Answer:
9.00
